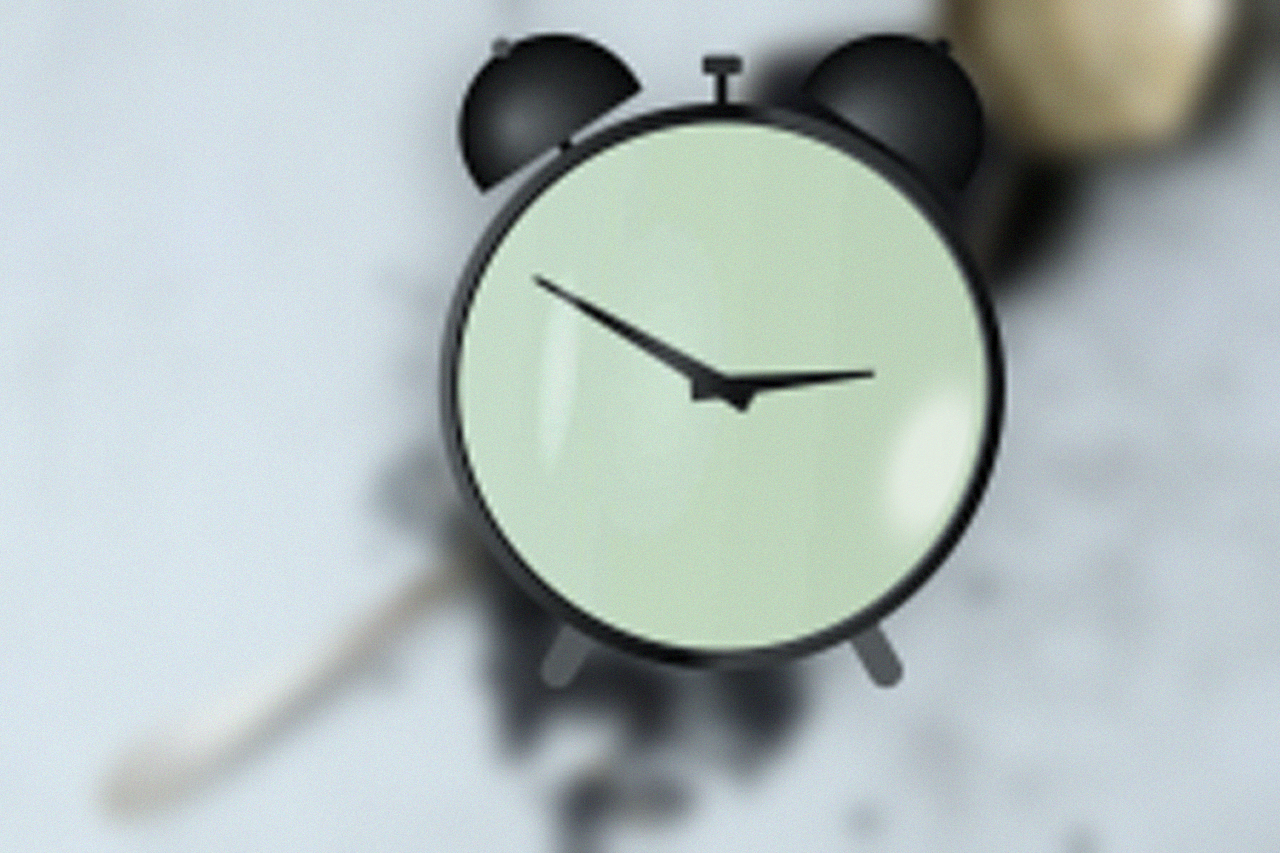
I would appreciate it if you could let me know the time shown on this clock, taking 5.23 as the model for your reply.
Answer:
2.50
